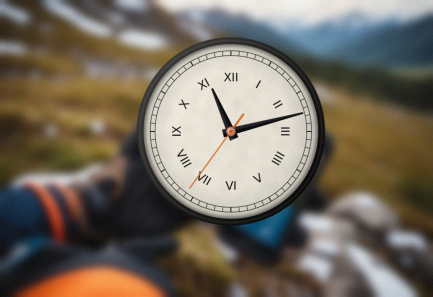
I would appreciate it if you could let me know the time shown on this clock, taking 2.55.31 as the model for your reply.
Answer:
11.12.36
